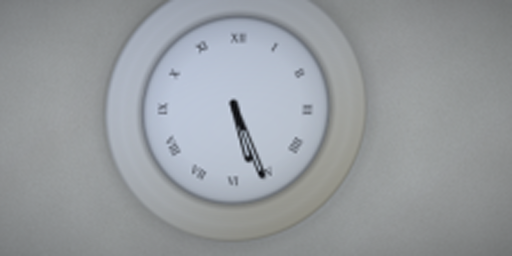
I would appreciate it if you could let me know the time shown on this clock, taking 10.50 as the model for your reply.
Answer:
5.26
